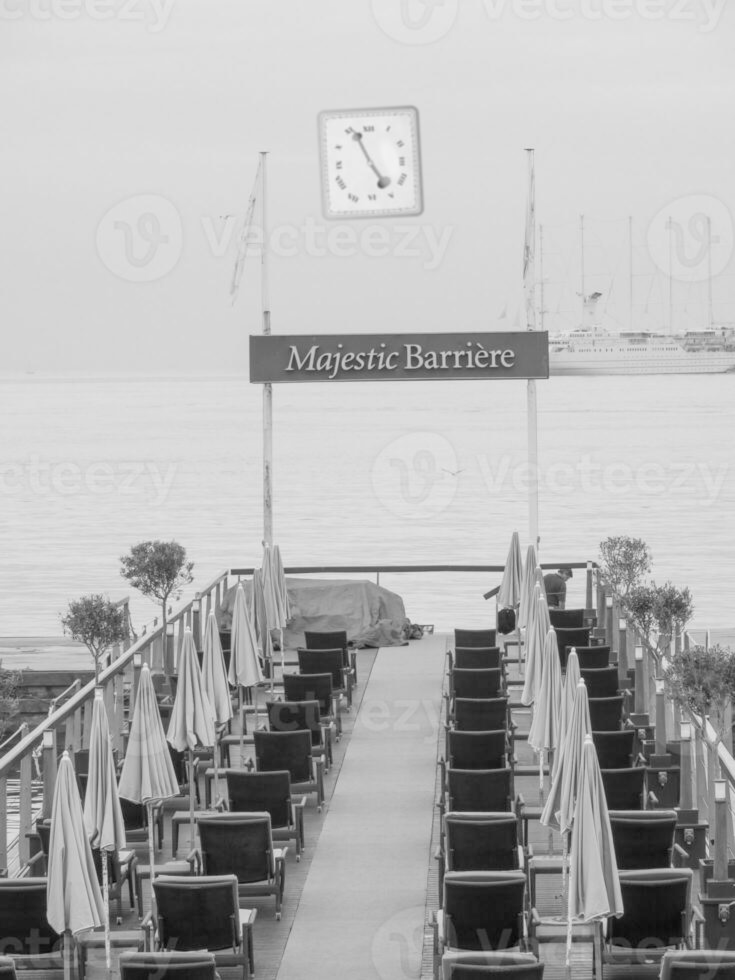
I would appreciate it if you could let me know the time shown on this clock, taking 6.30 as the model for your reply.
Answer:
4.56
